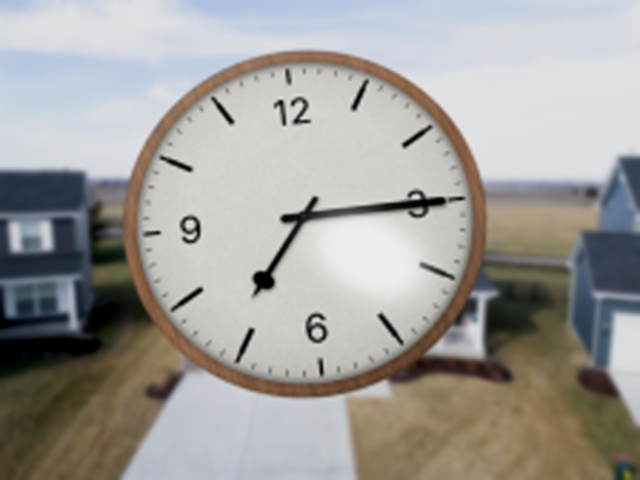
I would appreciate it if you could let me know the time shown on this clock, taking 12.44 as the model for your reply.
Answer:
7.15
